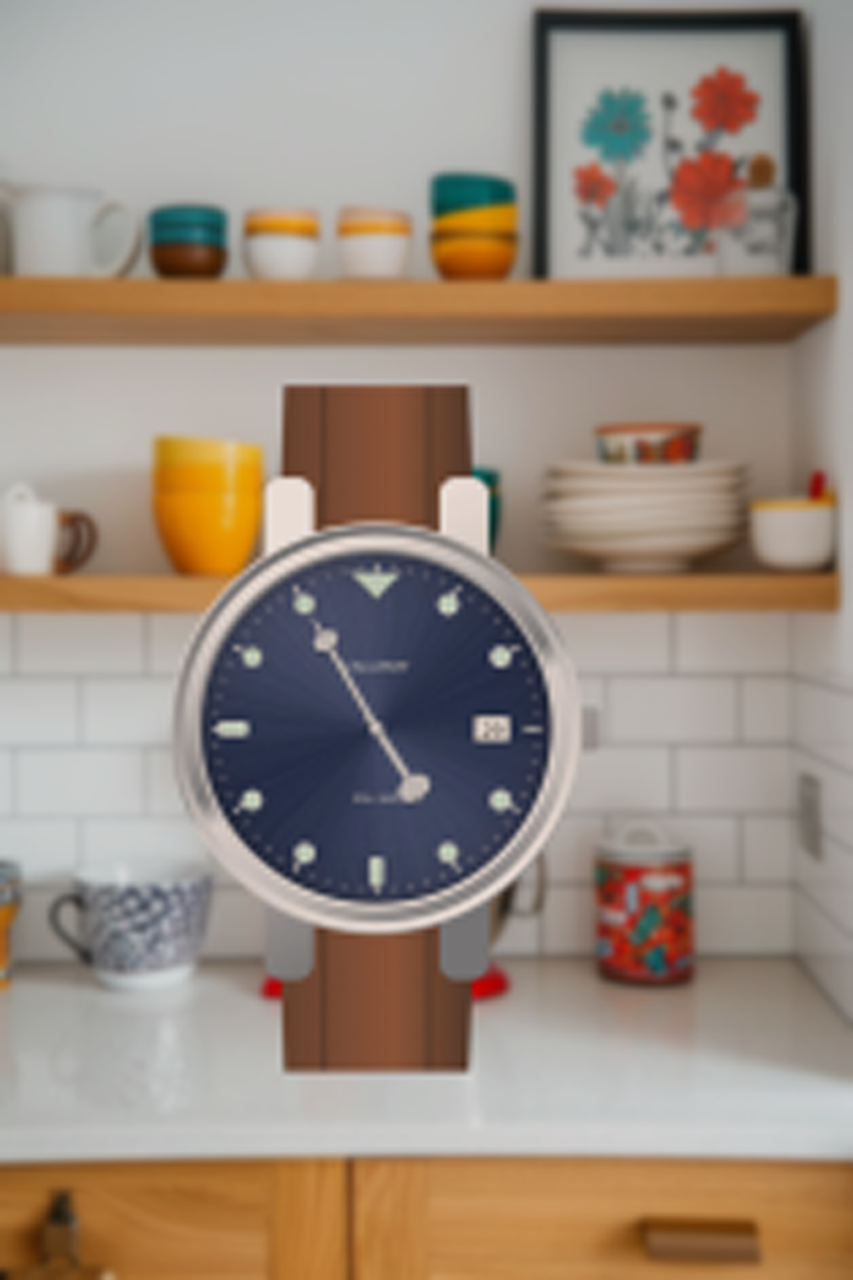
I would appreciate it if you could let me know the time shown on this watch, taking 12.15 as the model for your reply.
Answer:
4.55
